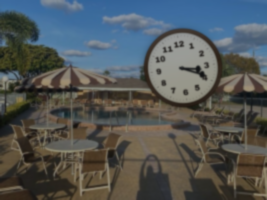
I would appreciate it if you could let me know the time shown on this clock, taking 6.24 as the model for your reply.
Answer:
3.19
